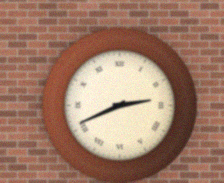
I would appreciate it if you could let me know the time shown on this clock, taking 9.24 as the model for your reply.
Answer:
2.41
